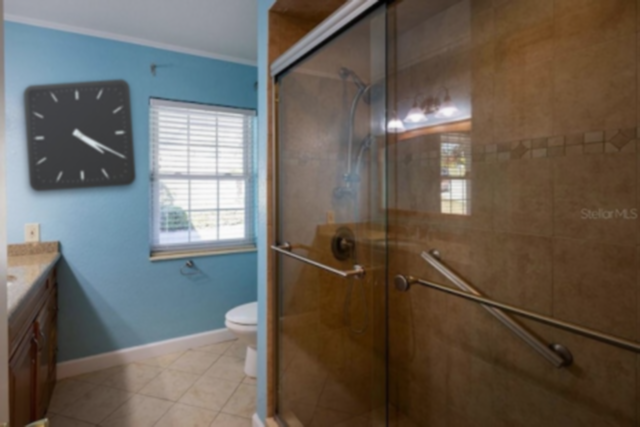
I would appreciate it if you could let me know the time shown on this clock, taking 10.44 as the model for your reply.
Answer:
4.20
